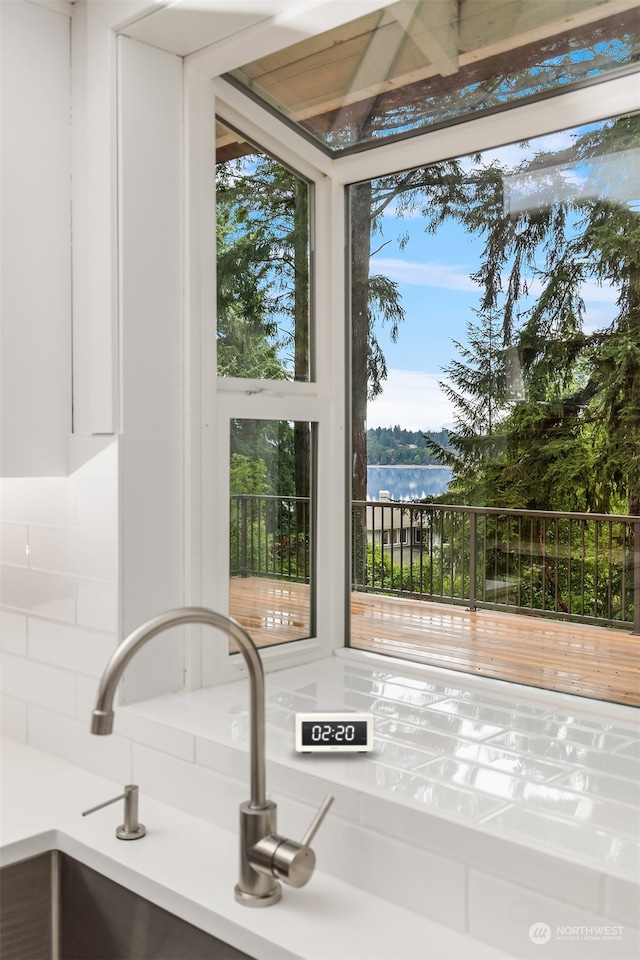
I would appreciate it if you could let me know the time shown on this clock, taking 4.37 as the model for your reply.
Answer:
2.20
